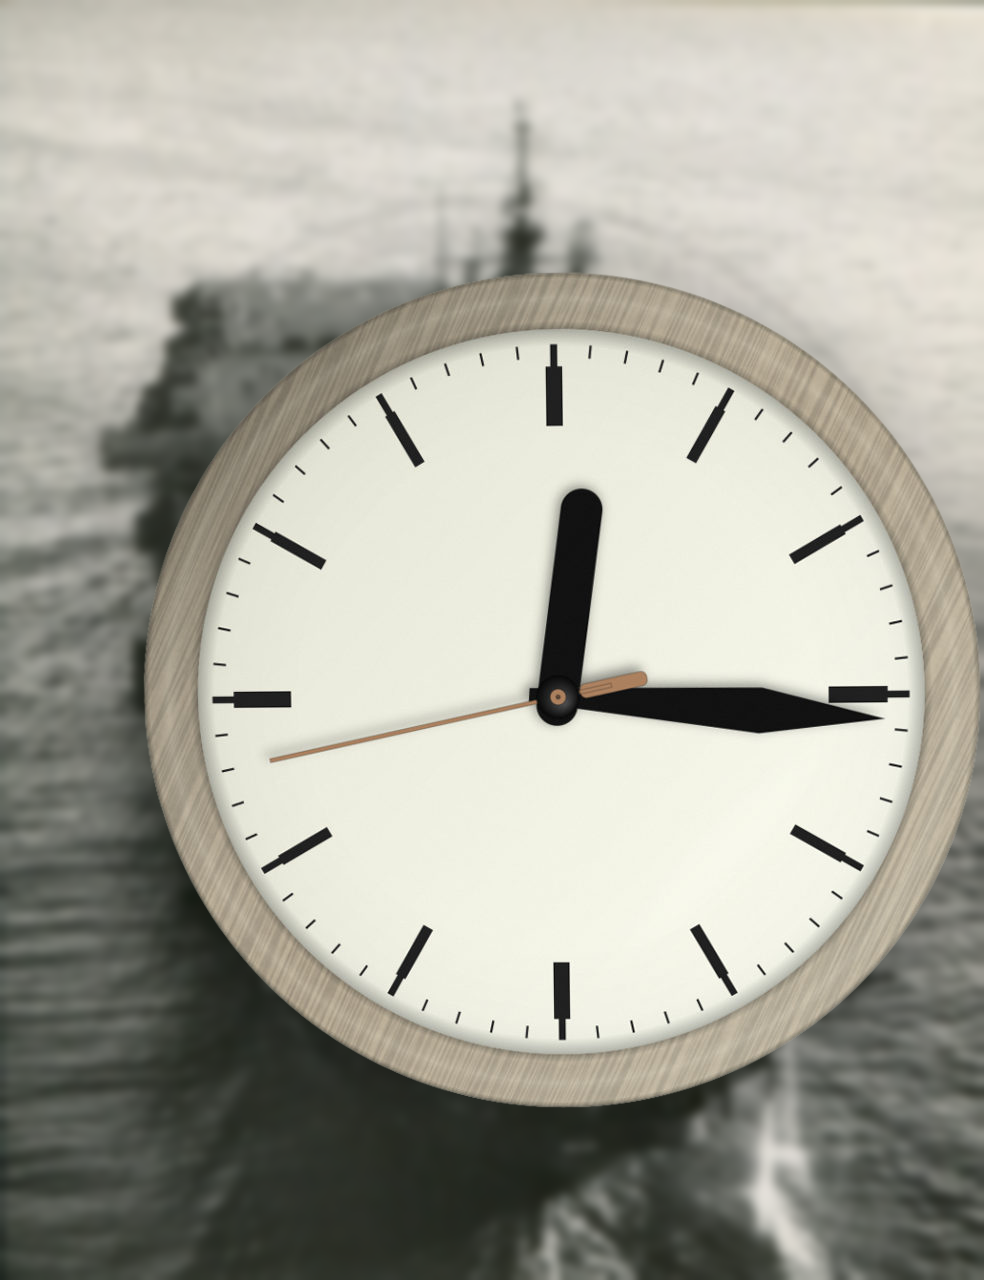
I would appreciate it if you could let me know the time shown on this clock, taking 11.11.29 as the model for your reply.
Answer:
12.15.43
